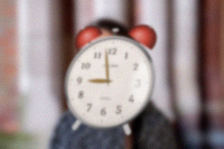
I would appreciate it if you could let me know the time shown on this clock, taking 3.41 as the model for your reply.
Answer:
8.58
